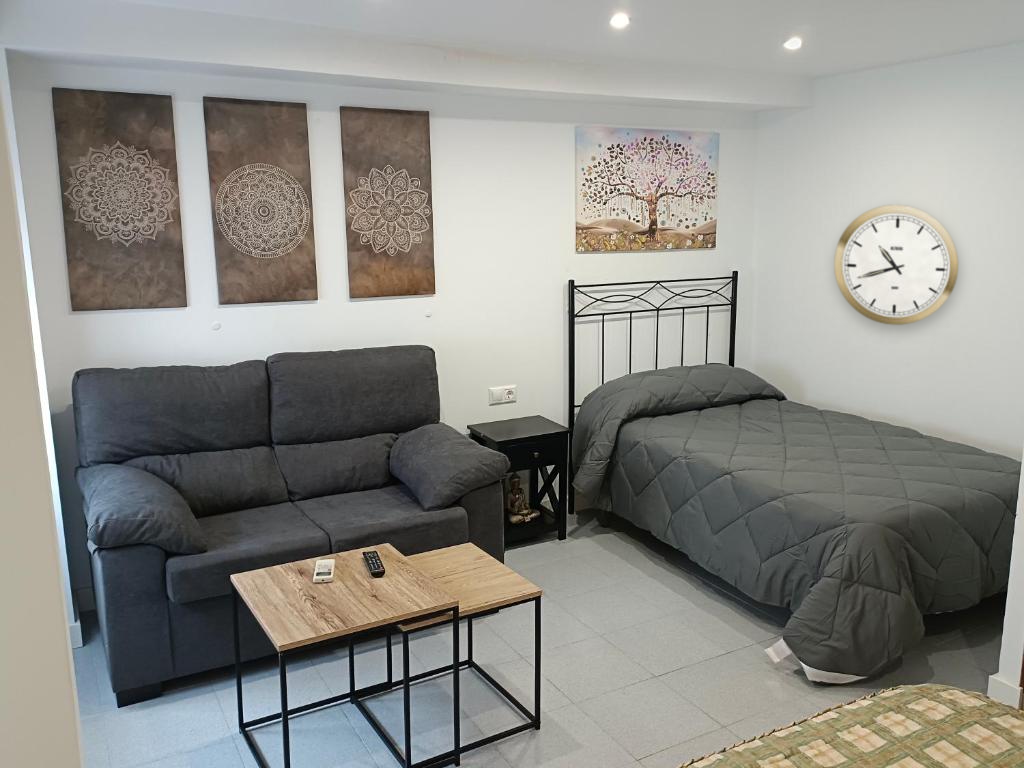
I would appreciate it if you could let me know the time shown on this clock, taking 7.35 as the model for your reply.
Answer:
10.42
